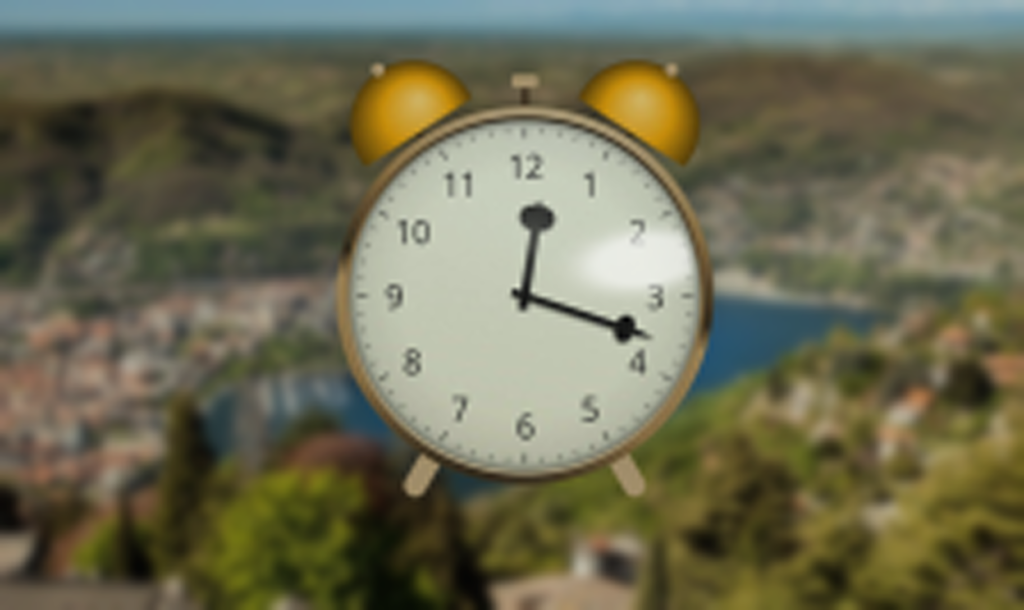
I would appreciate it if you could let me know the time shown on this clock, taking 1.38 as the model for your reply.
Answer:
12.18
